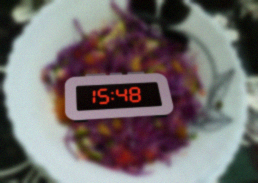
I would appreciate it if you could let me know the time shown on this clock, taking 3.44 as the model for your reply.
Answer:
15.48
